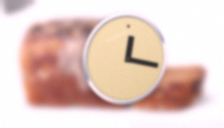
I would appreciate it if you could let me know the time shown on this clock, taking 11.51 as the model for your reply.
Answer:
12.17
